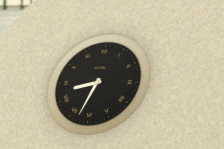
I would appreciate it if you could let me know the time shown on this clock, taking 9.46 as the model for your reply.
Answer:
8.33
